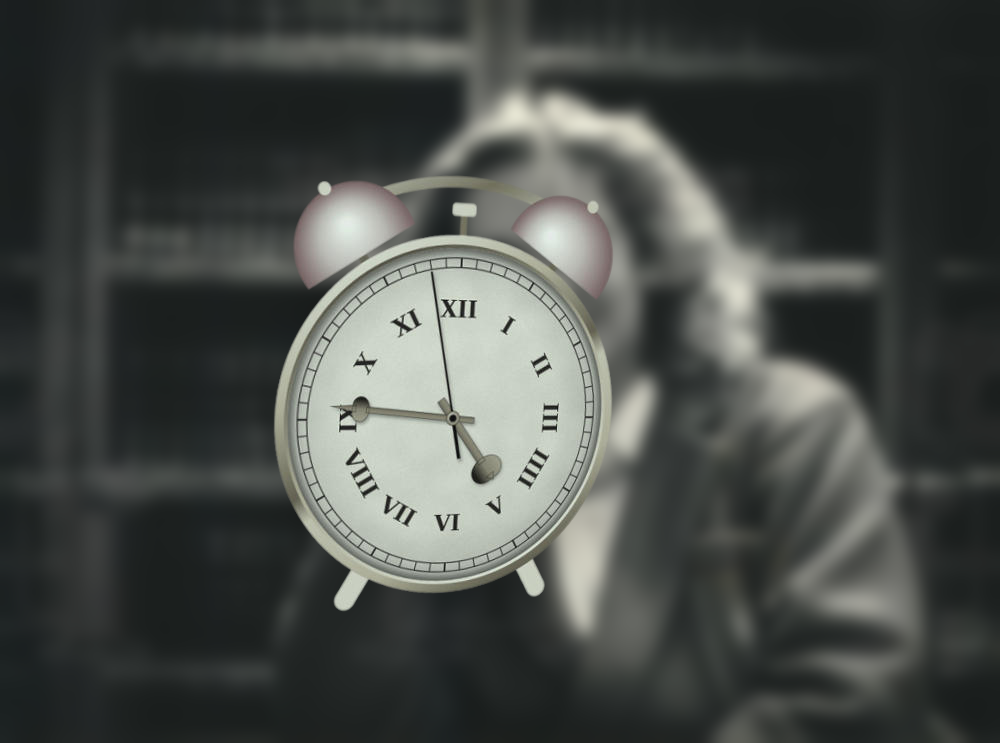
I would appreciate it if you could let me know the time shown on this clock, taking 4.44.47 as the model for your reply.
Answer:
4.45.58
